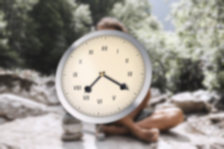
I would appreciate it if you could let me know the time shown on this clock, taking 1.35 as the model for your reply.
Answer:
7.20
